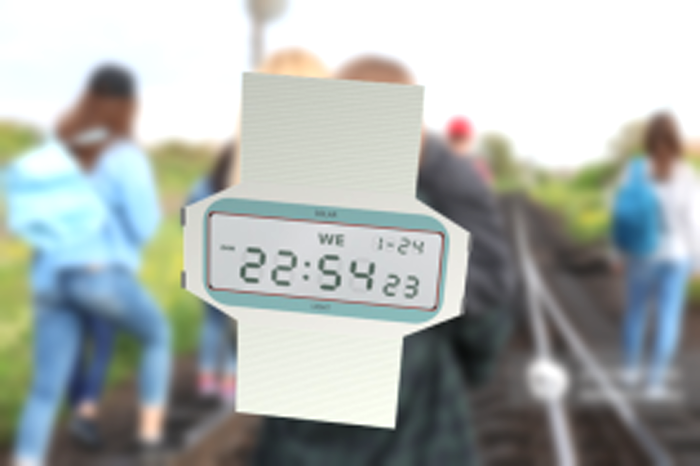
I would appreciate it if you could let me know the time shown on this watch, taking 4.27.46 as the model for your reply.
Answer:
22.54.23
